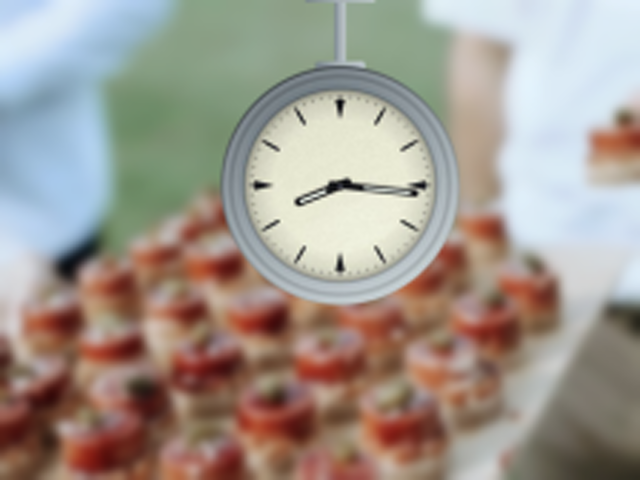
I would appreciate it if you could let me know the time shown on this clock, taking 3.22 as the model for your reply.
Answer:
8.16
